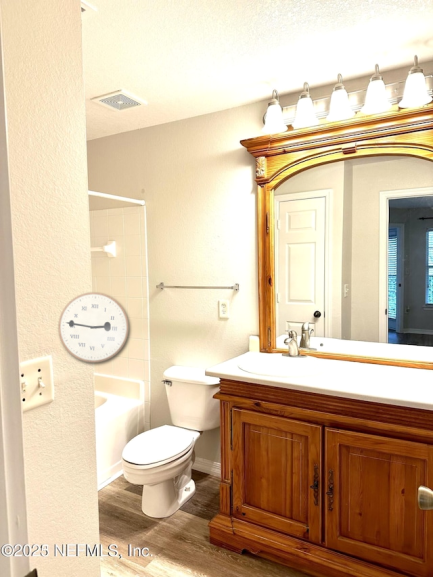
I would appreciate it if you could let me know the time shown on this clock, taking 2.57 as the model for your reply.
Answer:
2.46
